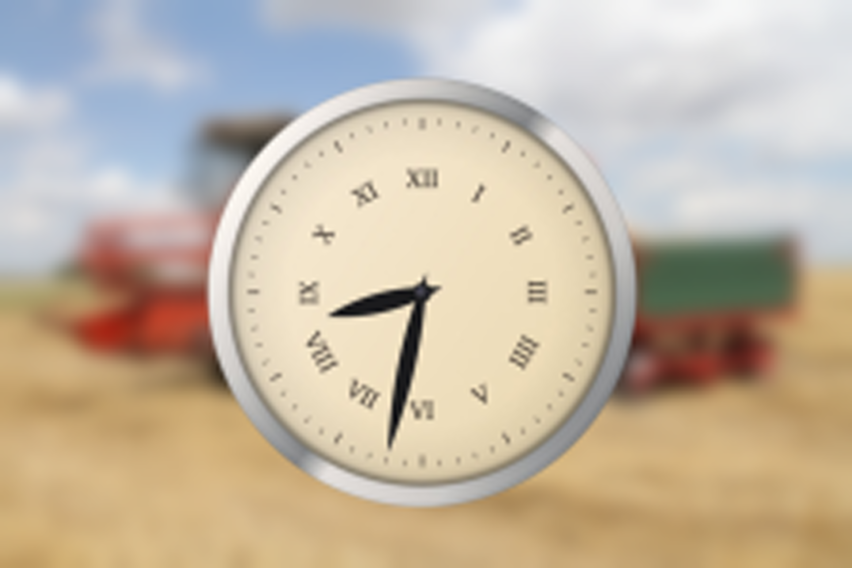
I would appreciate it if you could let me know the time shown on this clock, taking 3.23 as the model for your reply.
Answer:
8.32
